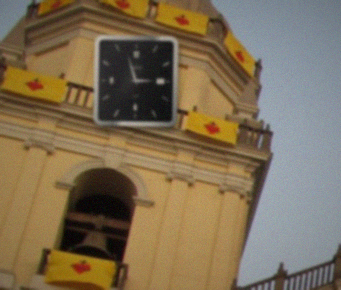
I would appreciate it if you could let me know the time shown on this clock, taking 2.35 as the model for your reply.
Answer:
2.57
